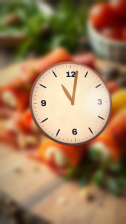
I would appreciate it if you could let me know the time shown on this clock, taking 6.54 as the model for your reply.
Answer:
11.02
